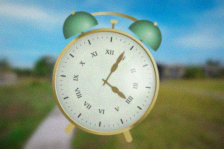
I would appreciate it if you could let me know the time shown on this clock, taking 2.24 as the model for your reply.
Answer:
4.04
